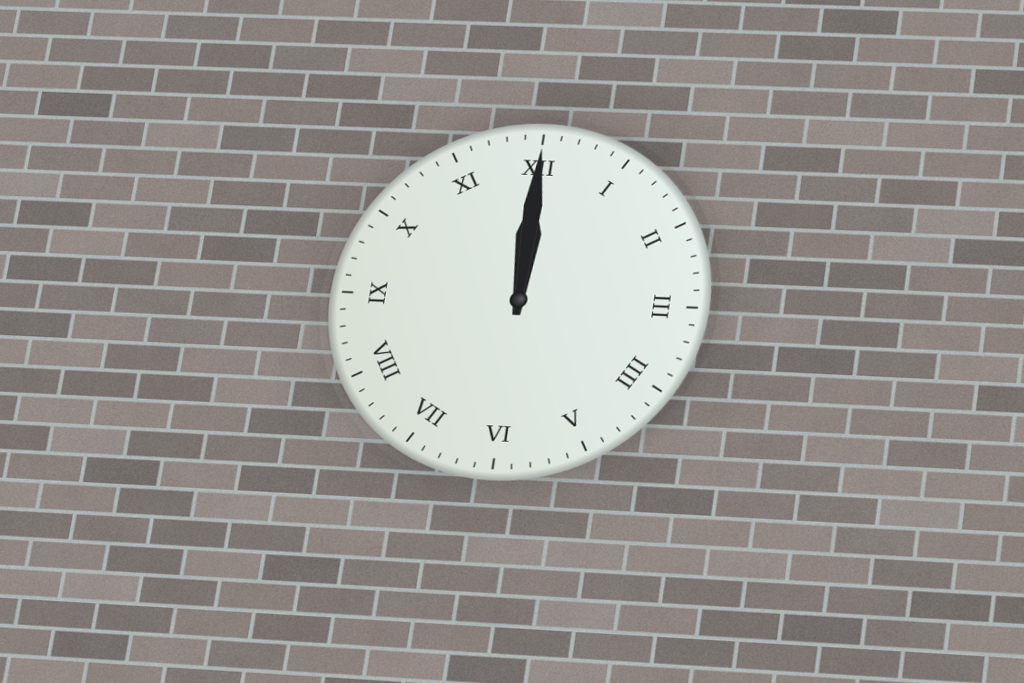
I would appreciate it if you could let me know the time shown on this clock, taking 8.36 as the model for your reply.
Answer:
12.00
